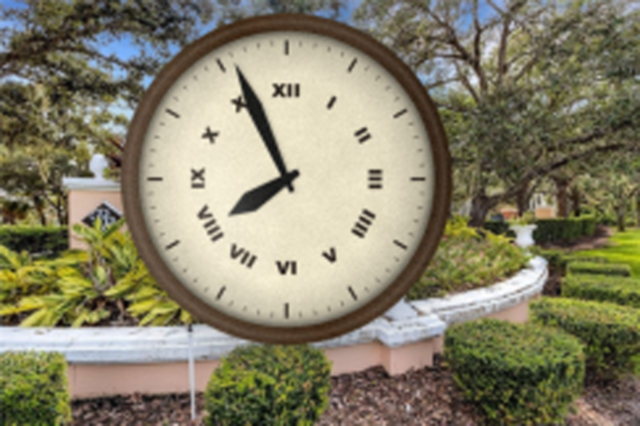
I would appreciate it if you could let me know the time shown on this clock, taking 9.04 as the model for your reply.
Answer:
7.56
